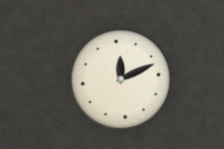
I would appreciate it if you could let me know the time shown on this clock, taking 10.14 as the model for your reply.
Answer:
12.12
